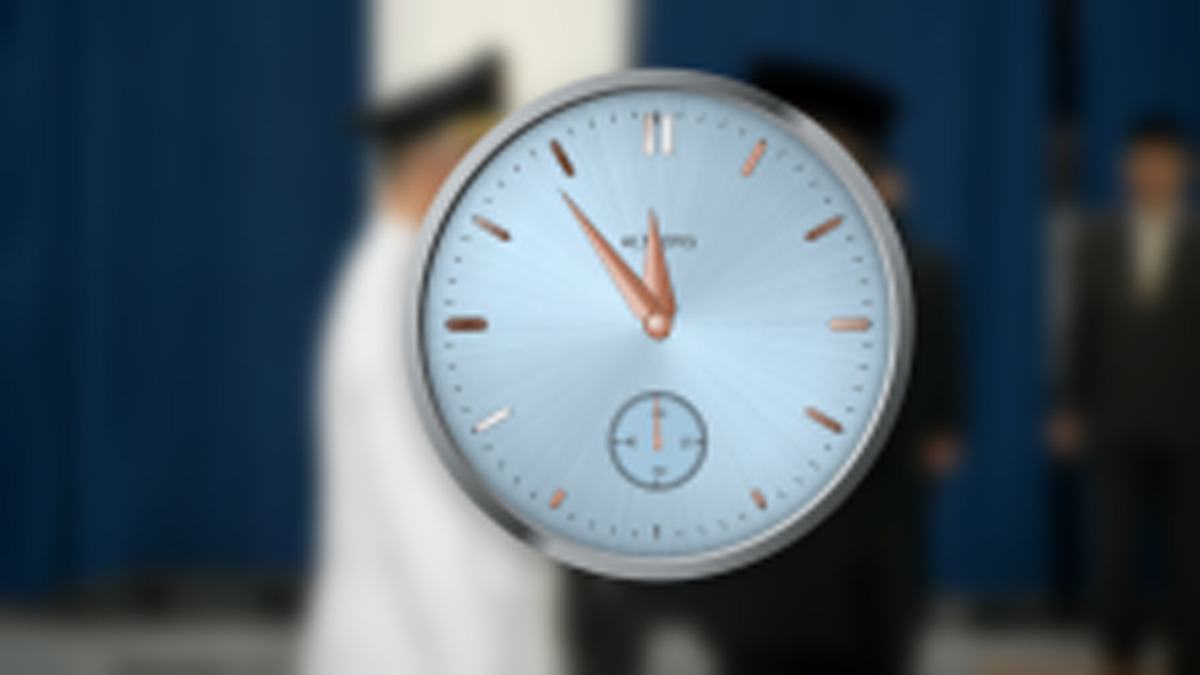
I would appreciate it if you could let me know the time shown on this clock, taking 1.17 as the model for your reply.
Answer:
11.54
